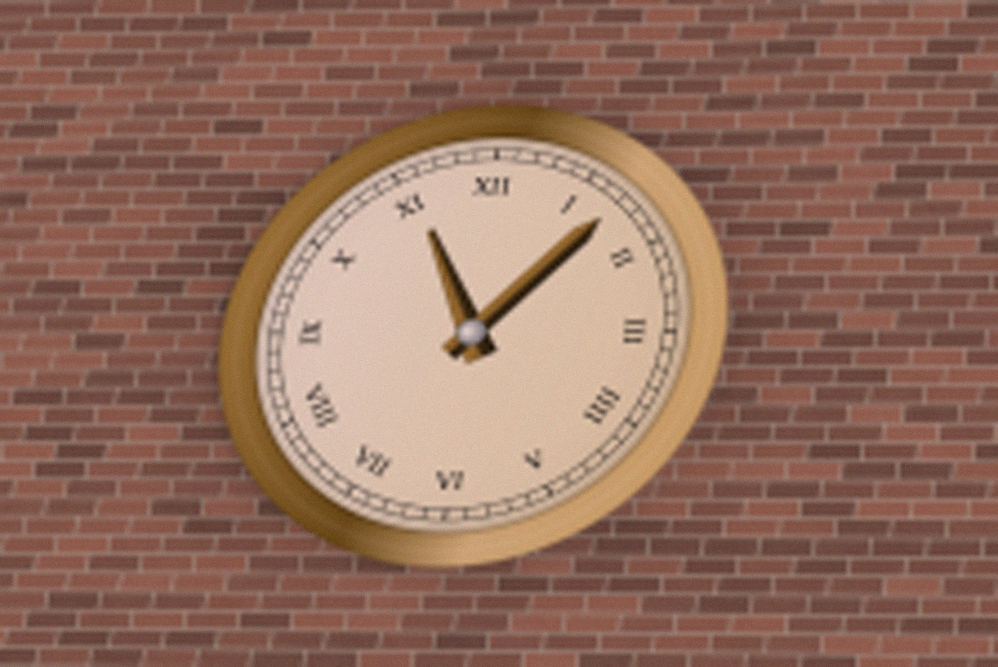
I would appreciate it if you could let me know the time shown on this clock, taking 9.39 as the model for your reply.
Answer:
11.07
